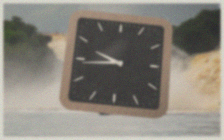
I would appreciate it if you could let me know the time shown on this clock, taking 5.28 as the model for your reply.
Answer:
9.44
